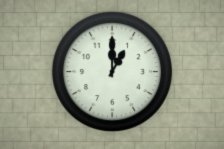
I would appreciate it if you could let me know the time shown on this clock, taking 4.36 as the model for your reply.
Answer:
1.00
